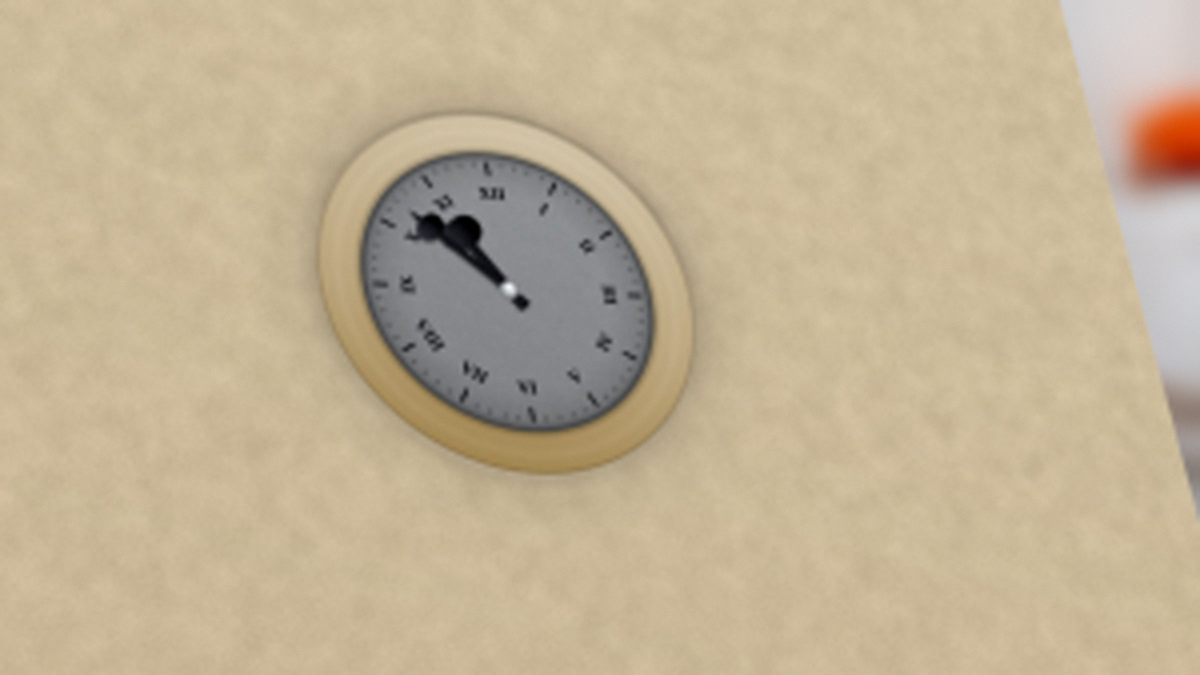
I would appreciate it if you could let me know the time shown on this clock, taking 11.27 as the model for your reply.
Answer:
10.52
